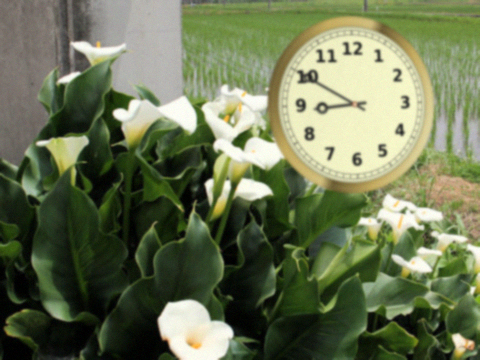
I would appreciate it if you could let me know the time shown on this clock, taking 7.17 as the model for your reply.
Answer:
8.50
